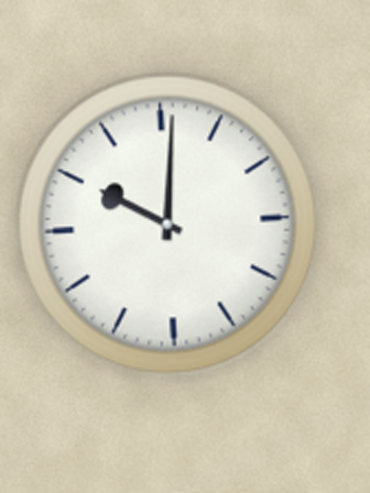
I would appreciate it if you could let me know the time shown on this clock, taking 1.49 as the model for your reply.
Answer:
10.01
